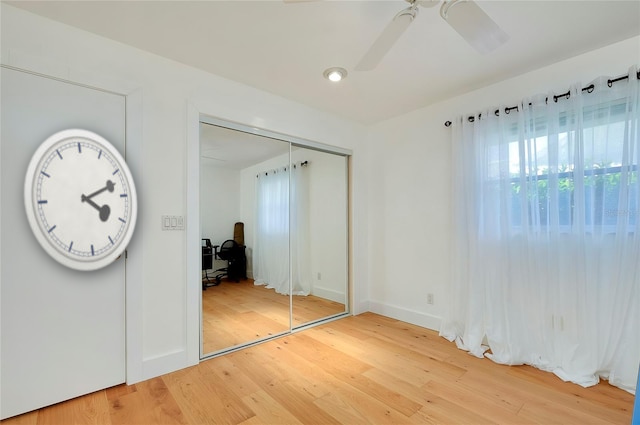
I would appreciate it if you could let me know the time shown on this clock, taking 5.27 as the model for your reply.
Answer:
4.12
